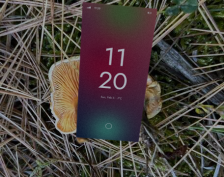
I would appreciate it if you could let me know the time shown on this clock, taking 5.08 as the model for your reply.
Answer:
11.20
